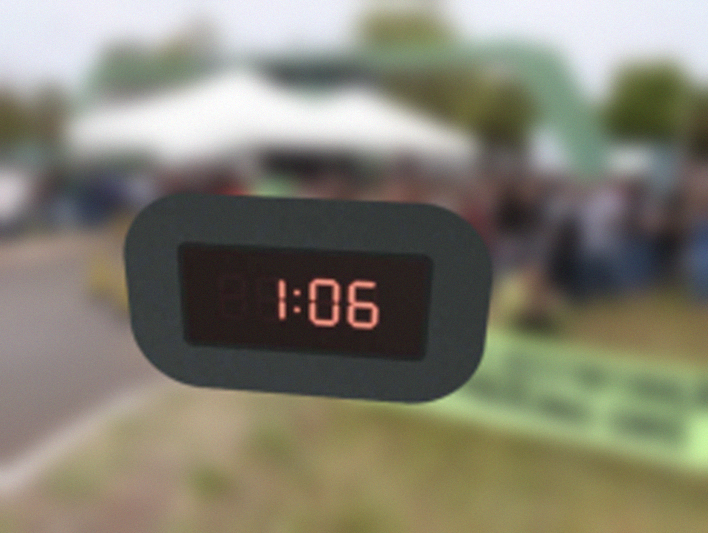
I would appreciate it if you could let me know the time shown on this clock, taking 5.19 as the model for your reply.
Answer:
1.06
